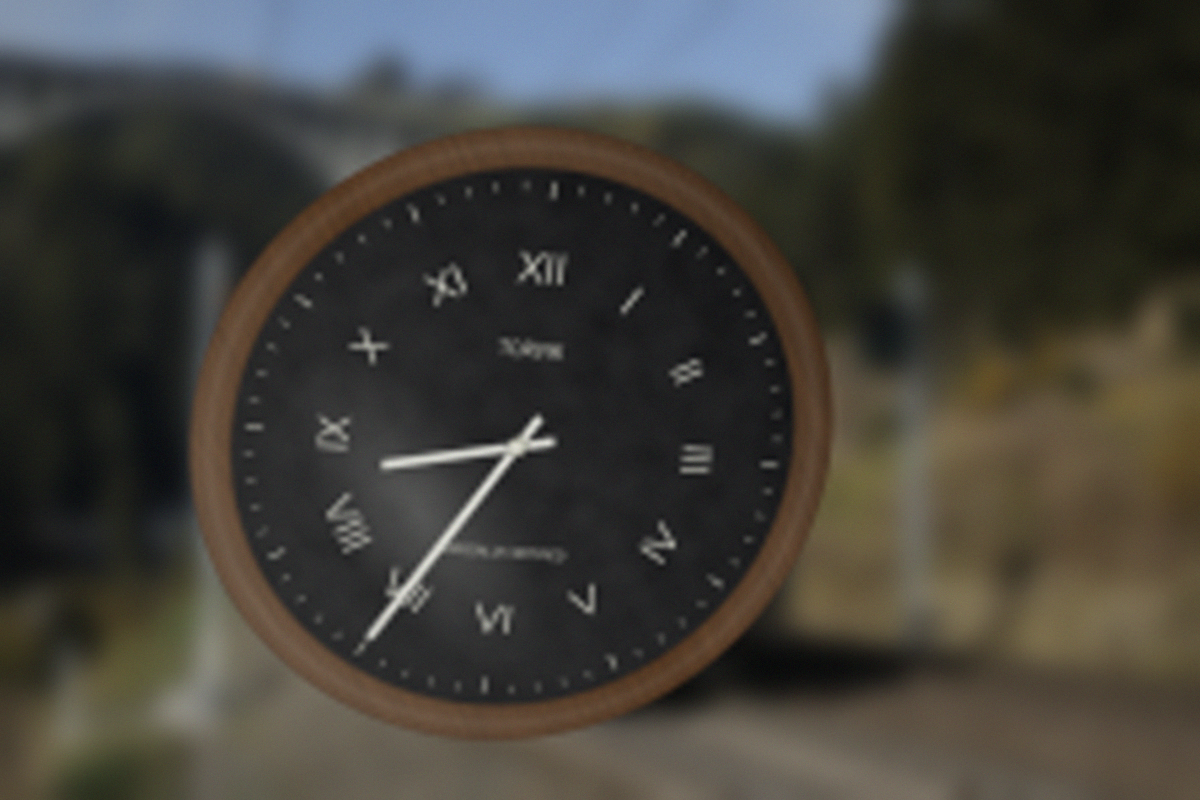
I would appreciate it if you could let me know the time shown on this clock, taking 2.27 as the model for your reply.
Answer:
8.35
